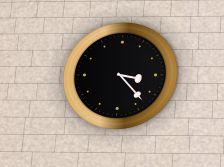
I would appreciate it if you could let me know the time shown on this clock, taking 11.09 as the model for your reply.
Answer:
3.23
